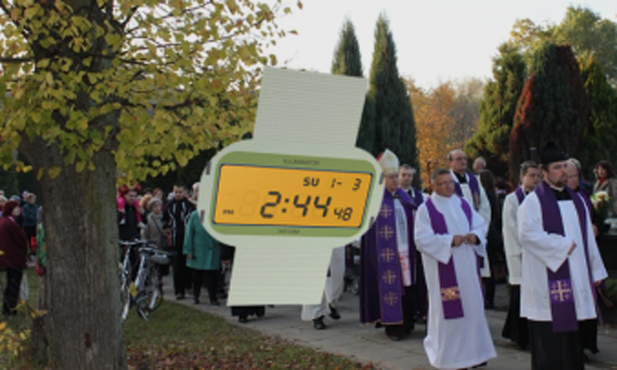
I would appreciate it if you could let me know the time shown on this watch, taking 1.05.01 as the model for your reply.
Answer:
2.44.48
